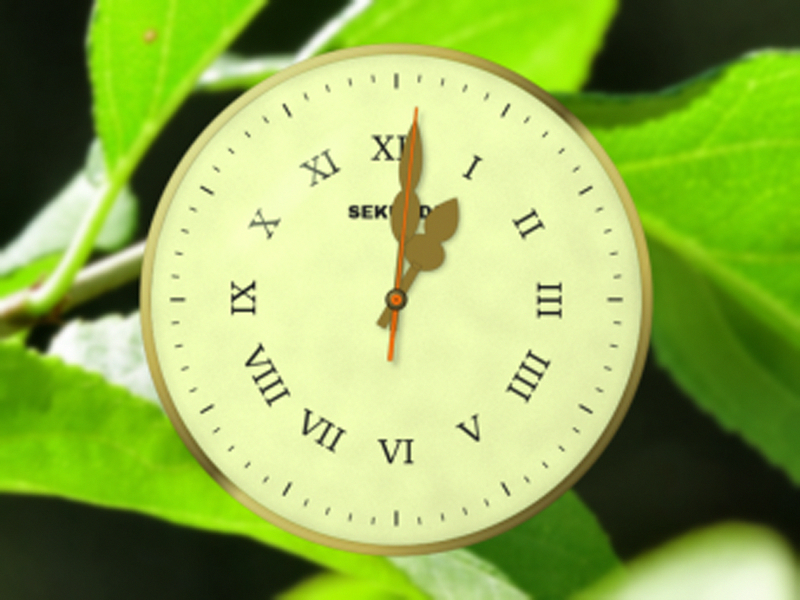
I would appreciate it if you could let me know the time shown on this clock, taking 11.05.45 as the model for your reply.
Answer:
1.01.01
